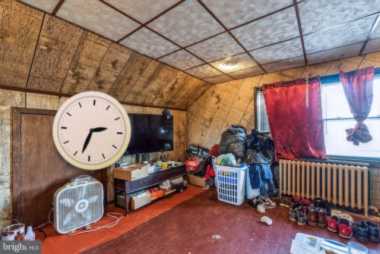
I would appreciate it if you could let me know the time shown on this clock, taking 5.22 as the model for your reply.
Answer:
2.33
